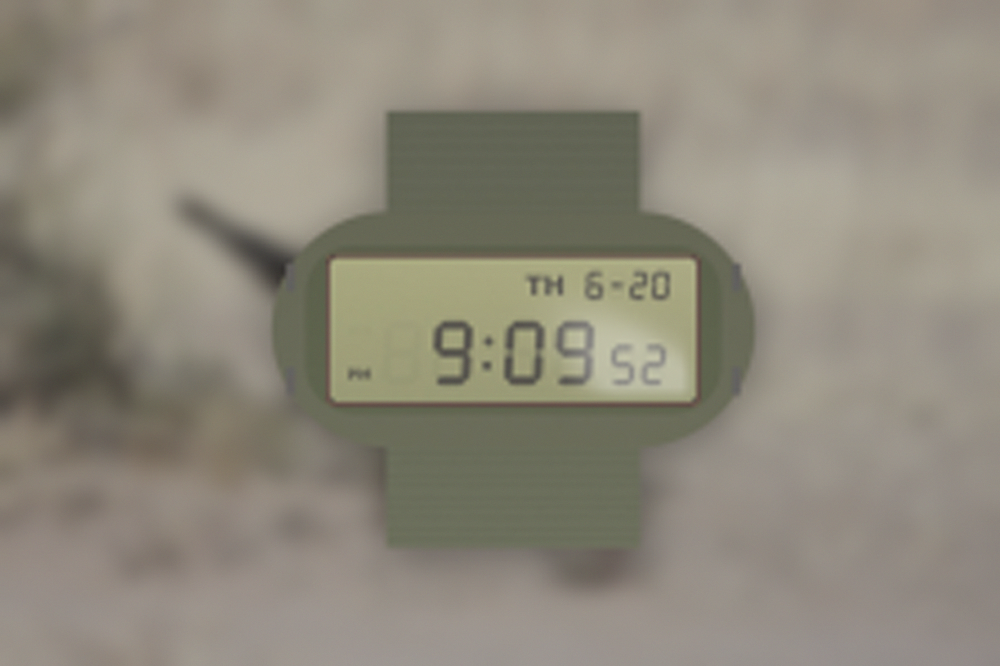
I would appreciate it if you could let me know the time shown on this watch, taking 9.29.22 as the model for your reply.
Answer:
9.09.52
